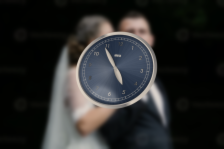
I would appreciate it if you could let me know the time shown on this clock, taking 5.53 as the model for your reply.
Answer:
4.54
